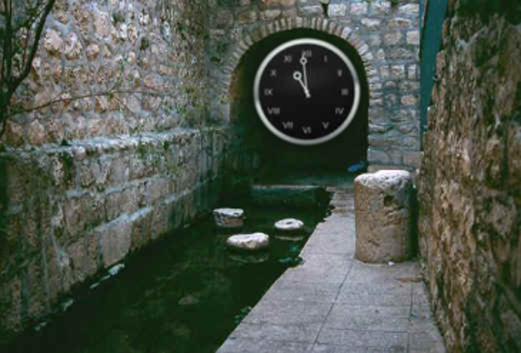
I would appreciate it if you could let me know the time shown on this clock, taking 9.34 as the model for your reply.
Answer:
10.59
